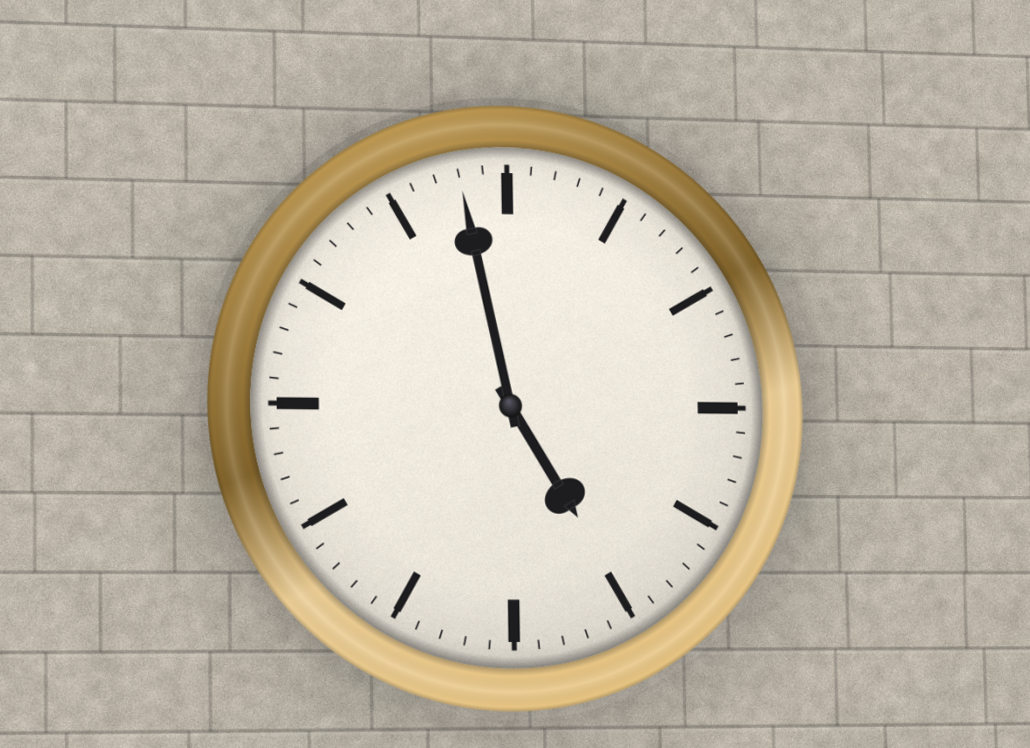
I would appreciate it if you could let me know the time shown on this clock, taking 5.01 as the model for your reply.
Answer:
4.58
